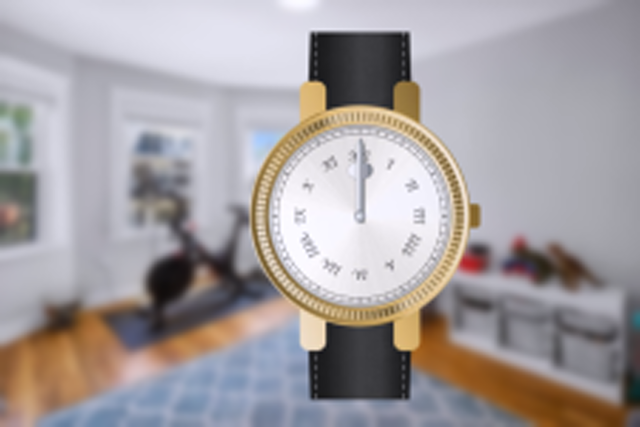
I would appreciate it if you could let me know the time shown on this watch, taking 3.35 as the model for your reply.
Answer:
12.00
